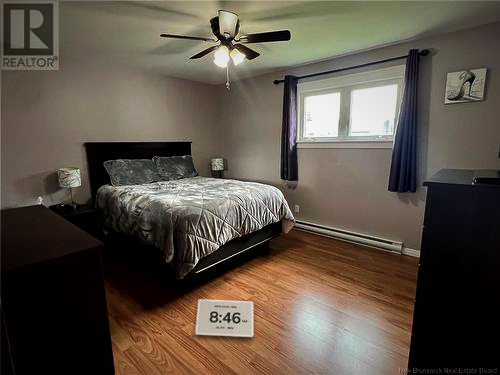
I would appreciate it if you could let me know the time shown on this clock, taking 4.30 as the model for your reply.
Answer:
8.46
